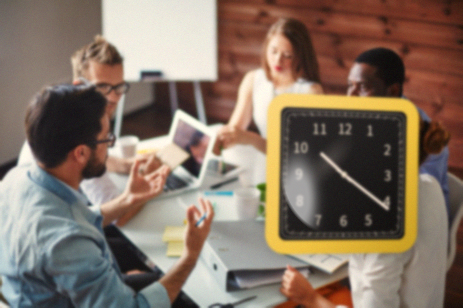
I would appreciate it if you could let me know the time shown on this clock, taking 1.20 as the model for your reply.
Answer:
10.21
